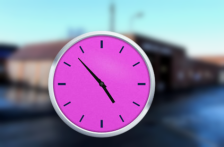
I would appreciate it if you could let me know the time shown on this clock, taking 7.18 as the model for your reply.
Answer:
4.53
